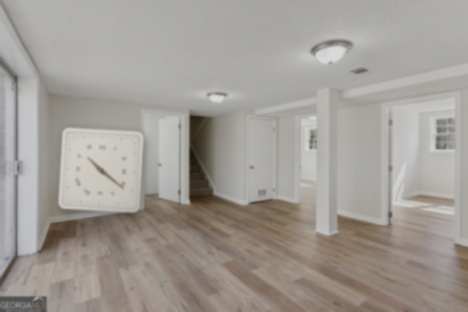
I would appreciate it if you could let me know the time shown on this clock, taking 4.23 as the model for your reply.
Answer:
10.21
